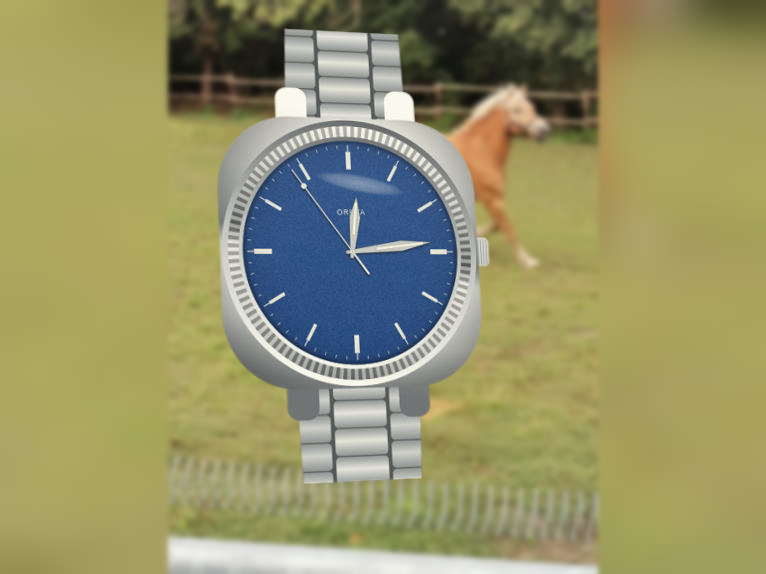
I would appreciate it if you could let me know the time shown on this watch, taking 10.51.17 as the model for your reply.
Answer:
12.13.54
